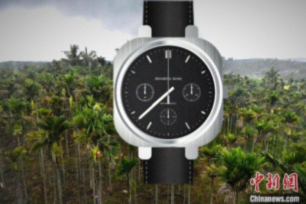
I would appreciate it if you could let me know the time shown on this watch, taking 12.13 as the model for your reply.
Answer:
7.38
